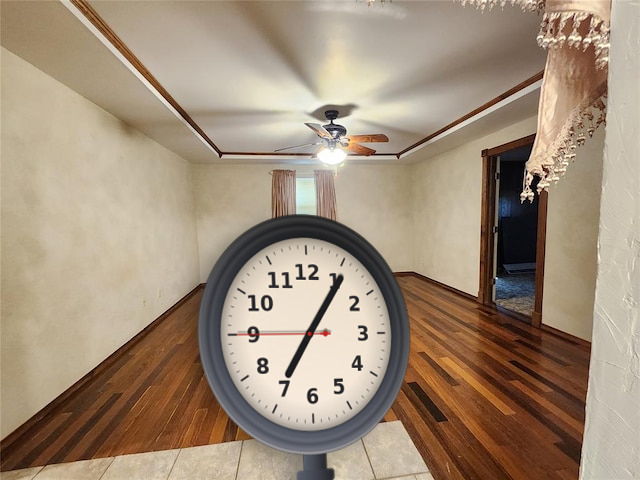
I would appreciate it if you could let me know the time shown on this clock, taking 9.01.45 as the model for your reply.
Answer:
7.05.45
